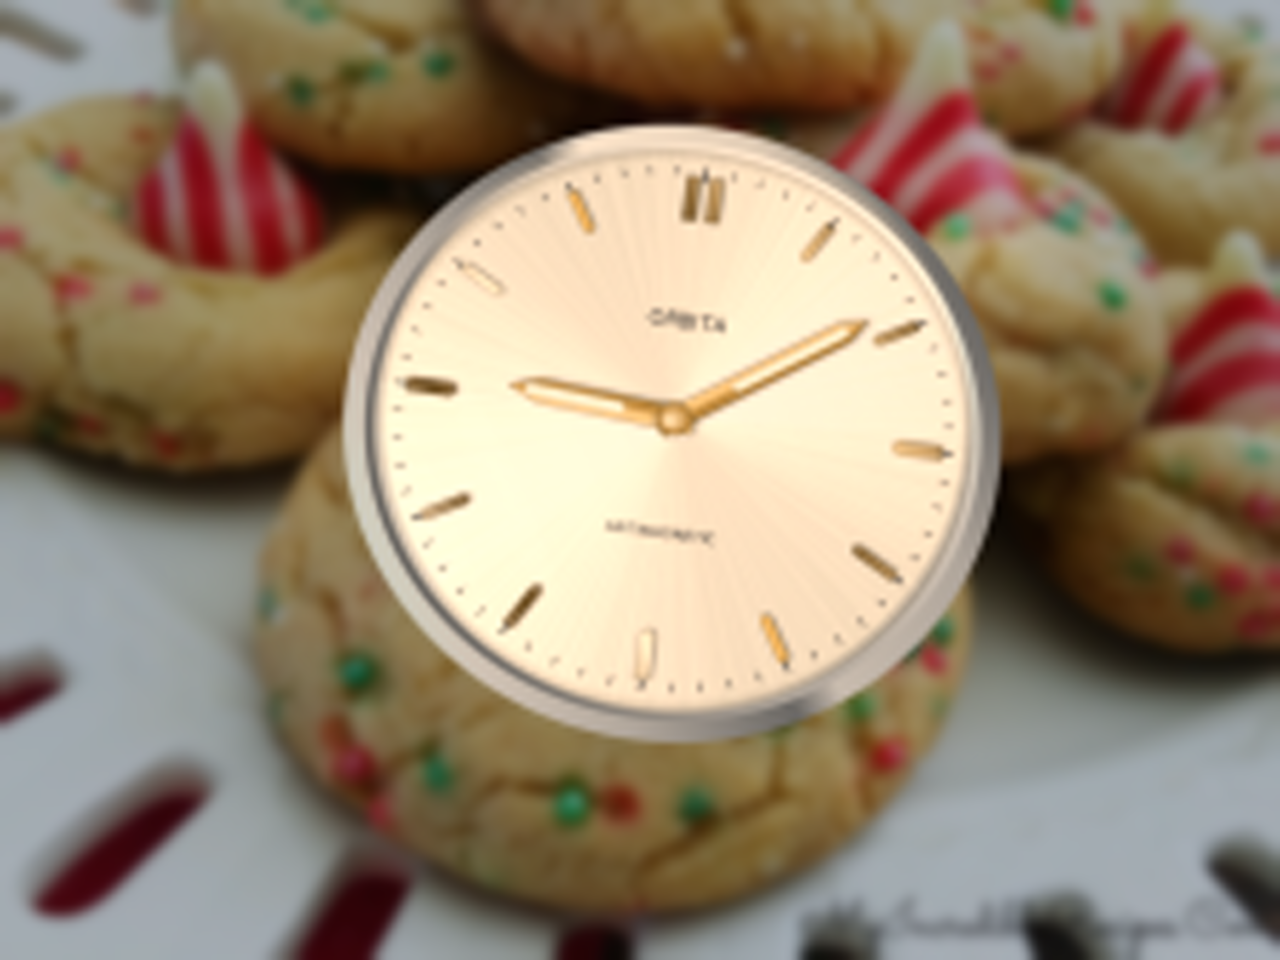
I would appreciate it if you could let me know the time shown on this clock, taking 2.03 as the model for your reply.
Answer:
9.09
